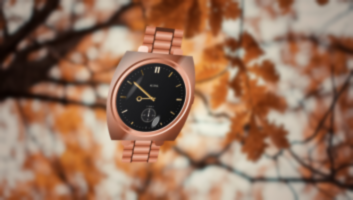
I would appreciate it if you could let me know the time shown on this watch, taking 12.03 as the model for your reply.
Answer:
8.51
